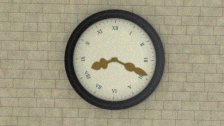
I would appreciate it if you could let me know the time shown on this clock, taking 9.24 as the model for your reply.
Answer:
8.19
